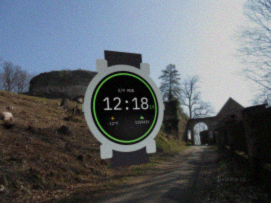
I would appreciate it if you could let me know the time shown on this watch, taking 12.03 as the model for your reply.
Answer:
12.18
